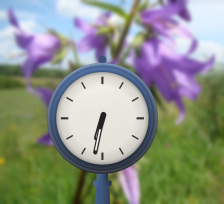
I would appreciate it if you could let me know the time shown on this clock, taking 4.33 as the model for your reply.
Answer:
6.32
